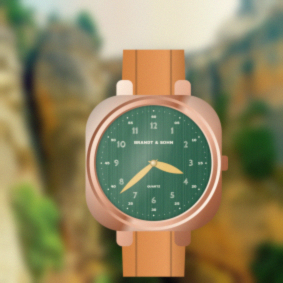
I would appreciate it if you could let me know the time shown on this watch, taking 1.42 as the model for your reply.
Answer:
3.38
